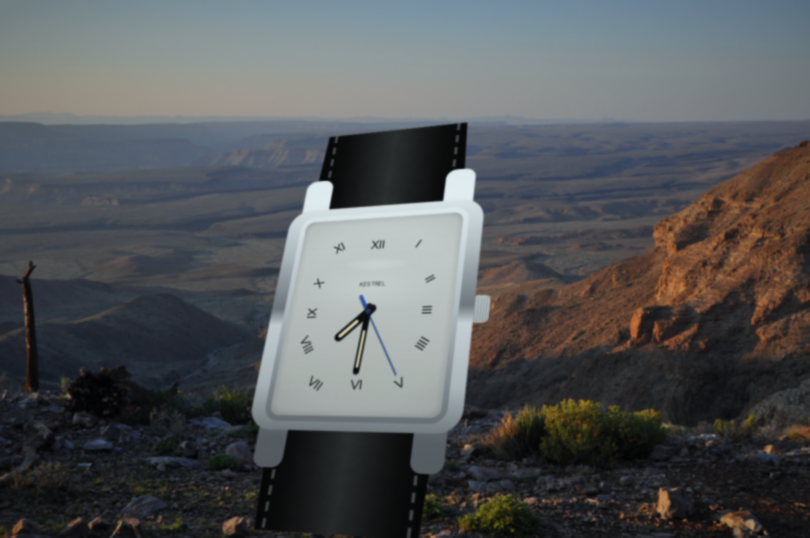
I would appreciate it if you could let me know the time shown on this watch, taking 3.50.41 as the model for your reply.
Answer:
7.30.25
